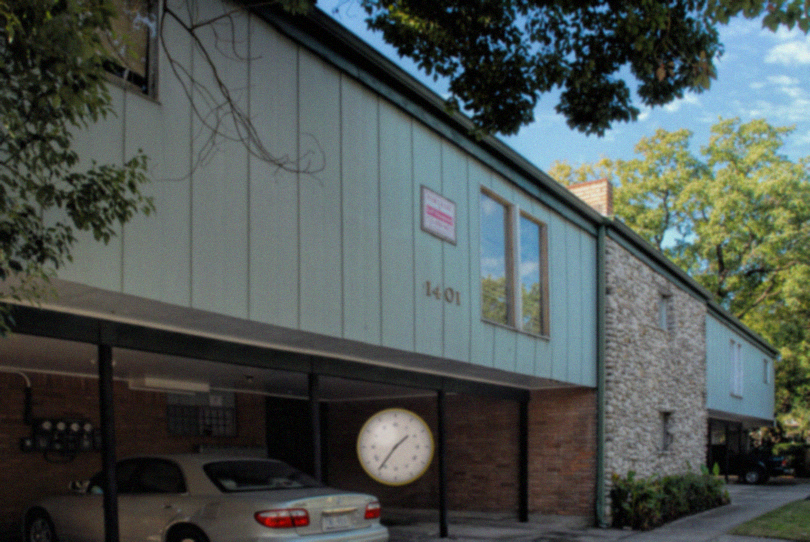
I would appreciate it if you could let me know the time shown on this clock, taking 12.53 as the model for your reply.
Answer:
1.36
